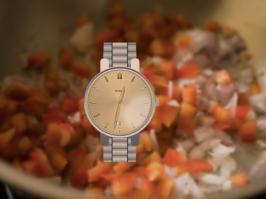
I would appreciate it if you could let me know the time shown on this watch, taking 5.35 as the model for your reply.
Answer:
12.32
